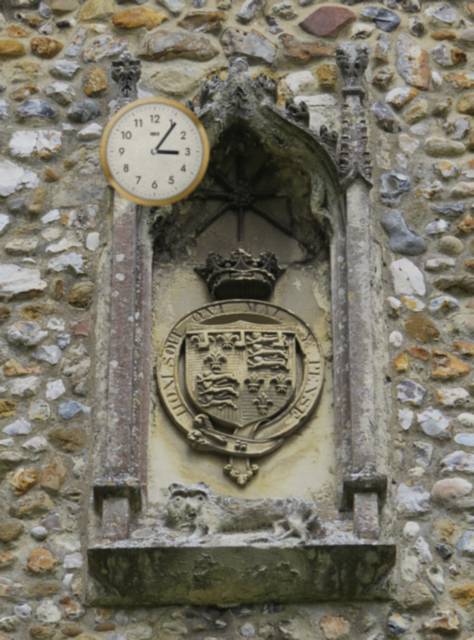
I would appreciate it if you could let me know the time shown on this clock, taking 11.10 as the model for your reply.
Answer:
3.06
